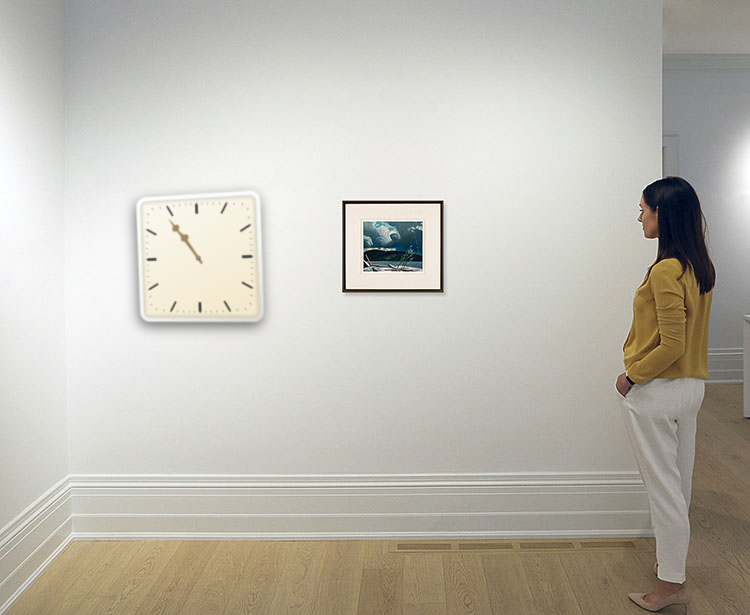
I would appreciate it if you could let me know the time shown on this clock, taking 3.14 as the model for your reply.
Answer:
10.54
